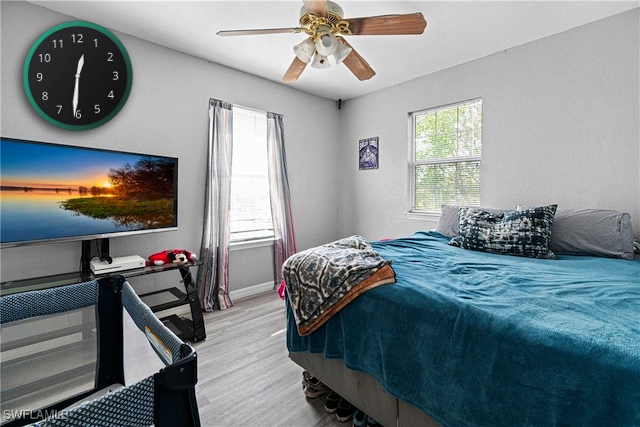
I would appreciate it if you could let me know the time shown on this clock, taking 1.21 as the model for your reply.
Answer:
12.31
